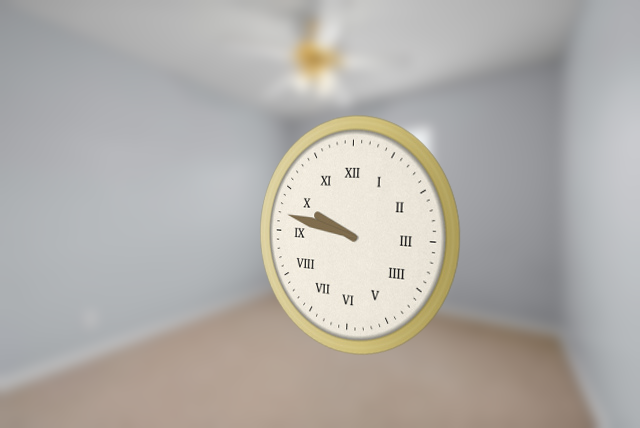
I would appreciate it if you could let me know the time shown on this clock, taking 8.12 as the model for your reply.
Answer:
9.47
